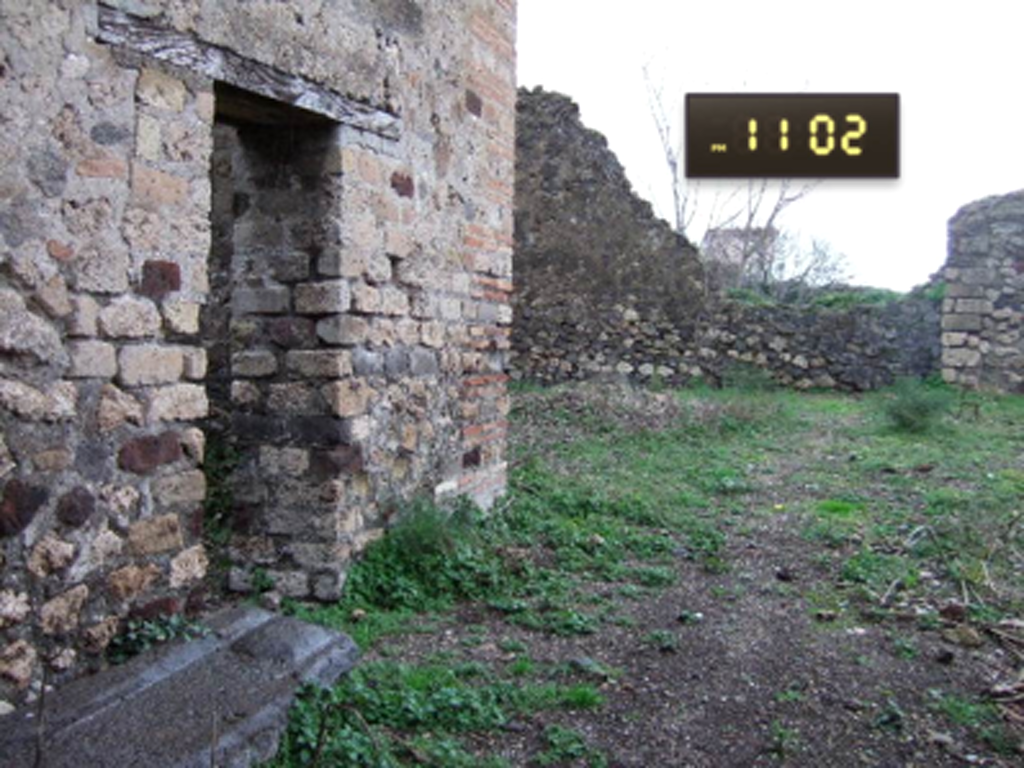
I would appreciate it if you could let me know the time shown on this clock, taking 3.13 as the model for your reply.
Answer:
11.02
